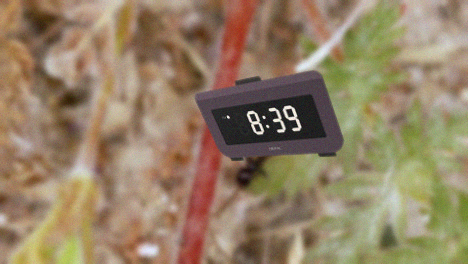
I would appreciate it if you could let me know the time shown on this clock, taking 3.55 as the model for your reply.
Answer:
8.39
